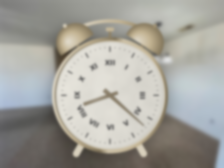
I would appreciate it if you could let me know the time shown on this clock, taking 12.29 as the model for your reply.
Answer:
8.22
